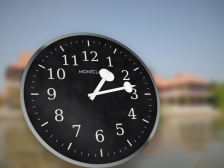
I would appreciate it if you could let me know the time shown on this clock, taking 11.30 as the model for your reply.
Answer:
1.13
